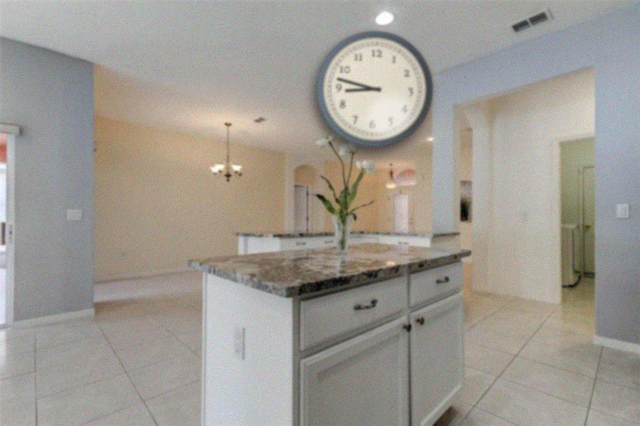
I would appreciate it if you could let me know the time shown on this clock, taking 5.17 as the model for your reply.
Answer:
8.47
